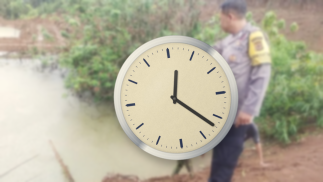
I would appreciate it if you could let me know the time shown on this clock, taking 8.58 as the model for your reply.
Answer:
12.22
